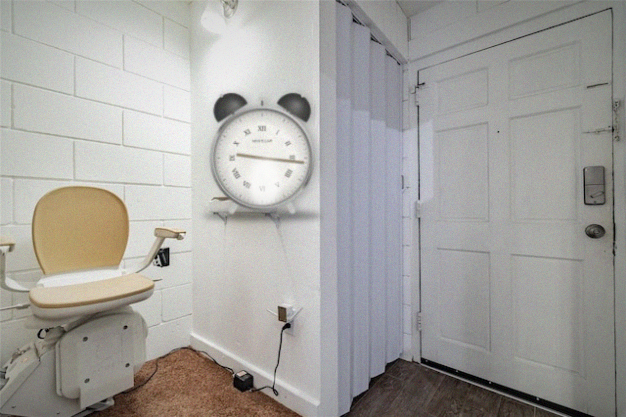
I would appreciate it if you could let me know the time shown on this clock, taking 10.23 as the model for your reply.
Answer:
9.16
